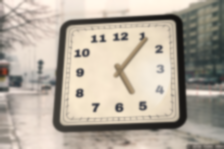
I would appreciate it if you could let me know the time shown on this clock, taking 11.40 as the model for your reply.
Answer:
5.06
